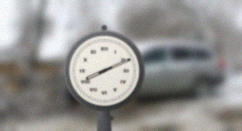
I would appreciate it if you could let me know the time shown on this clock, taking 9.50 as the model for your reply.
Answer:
8.11
